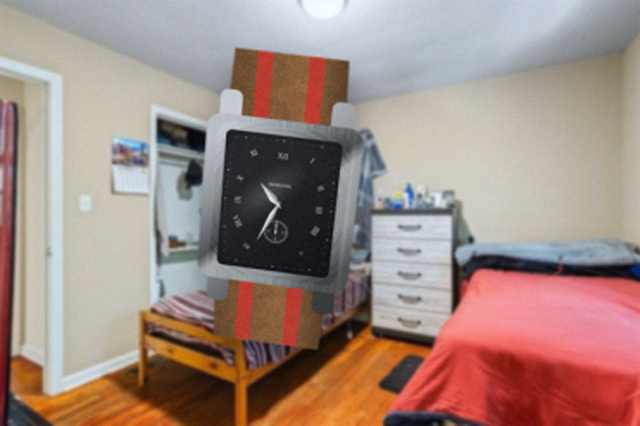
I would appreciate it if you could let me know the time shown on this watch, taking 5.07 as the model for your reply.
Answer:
10.34
